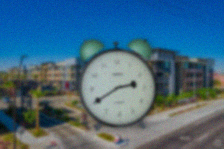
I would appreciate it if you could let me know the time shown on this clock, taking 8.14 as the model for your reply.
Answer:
2.40
